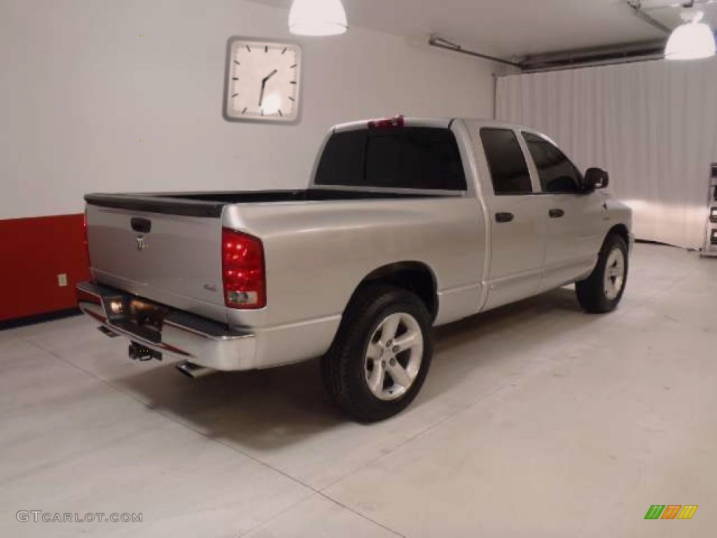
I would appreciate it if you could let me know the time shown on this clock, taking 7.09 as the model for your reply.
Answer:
1.31
